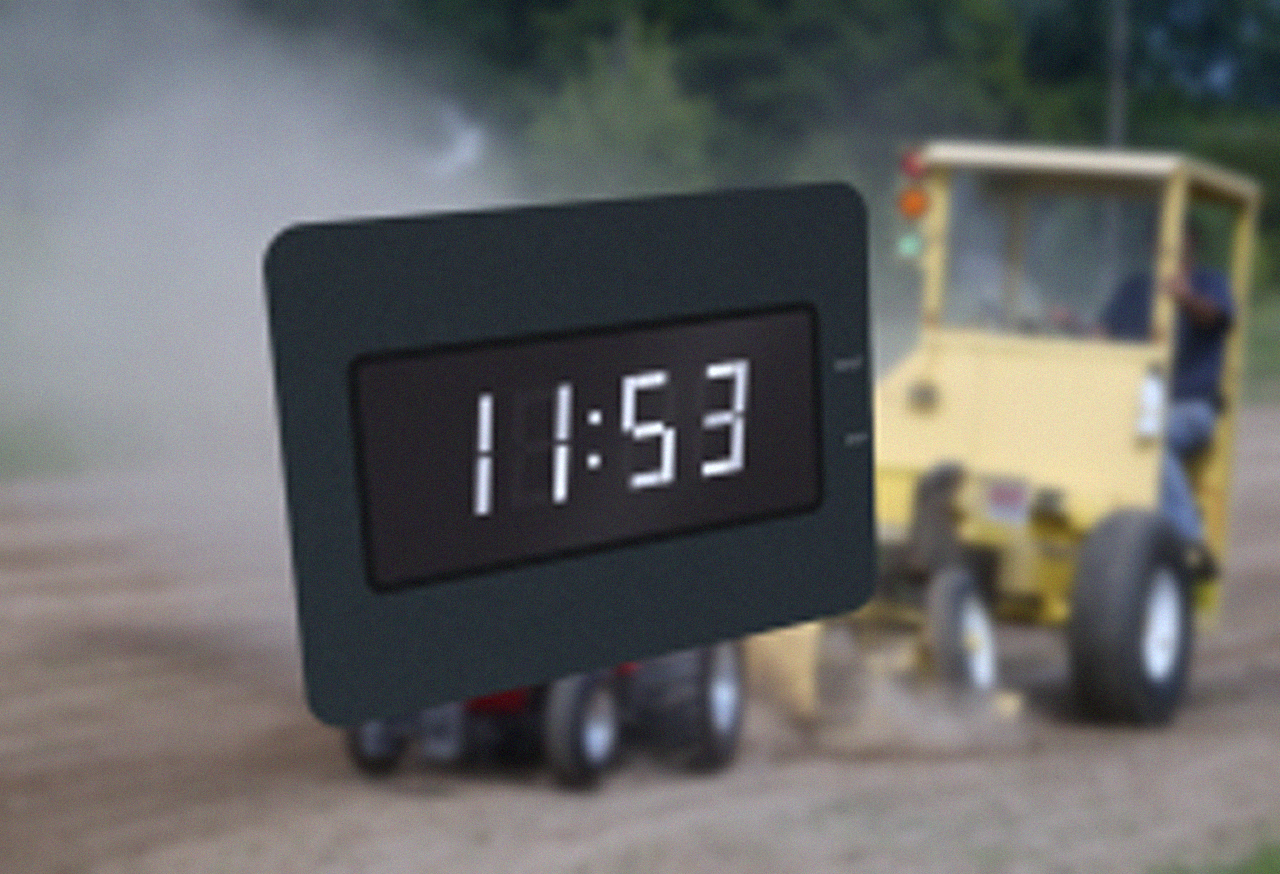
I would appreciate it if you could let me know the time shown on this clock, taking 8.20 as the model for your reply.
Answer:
11.53
